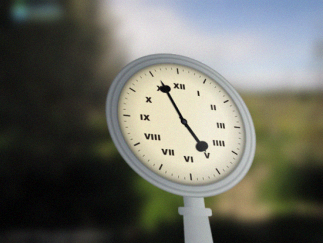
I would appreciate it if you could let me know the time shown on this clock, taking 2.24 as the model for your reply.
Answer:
4.56
